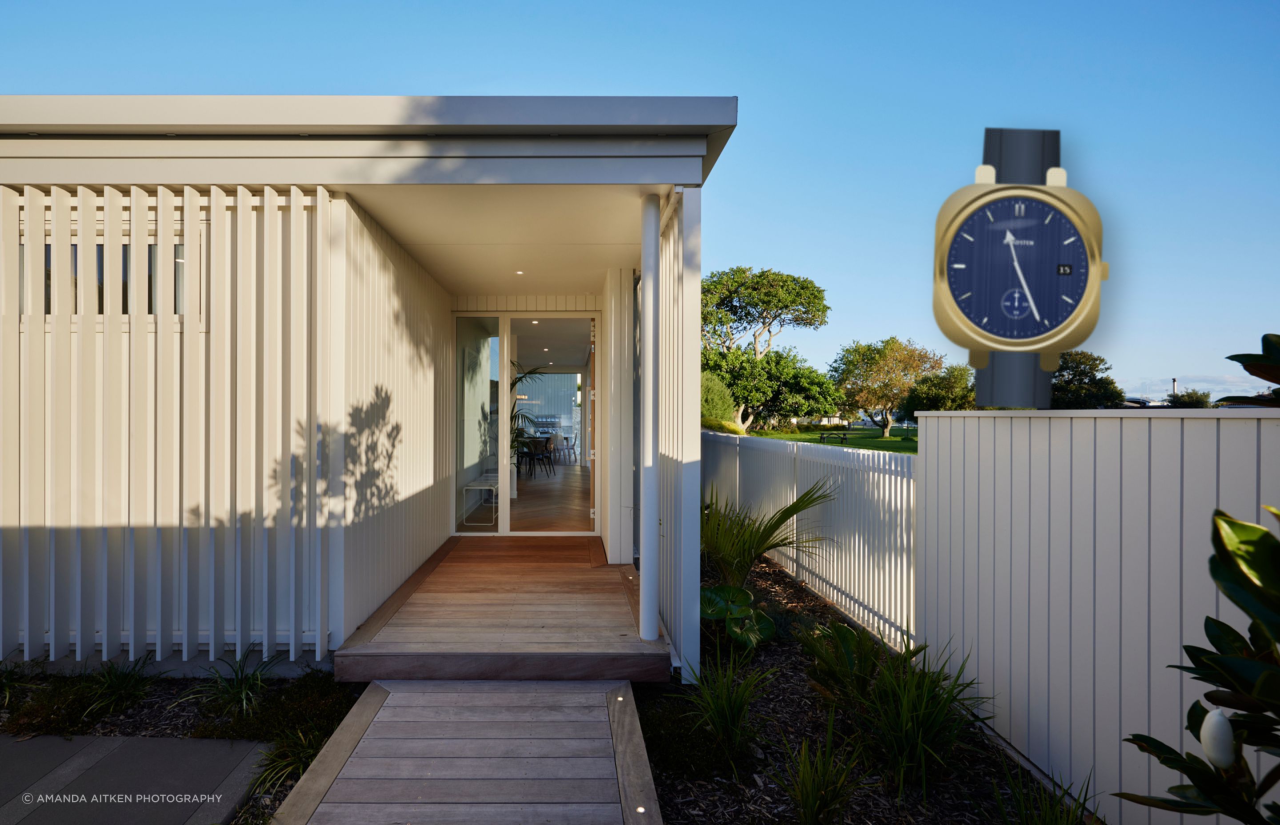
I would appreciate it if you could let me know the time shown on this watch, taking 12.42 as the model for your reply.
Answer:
11.26
